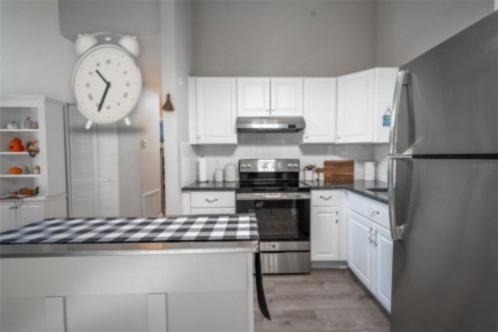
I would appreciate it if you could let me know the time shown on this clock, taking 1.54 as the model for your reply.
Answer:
10.34
